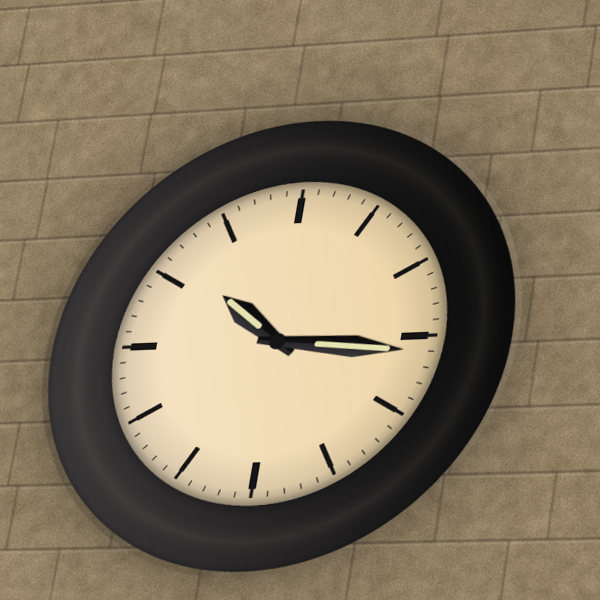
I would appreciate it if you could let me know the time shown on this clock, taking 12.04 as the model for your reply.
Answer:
10.16
